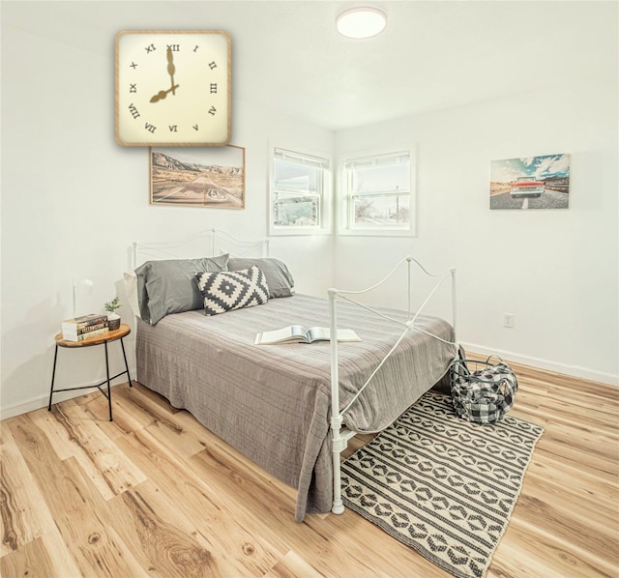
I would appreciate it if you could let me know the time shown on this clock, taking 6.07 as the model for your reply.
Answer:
7.59
